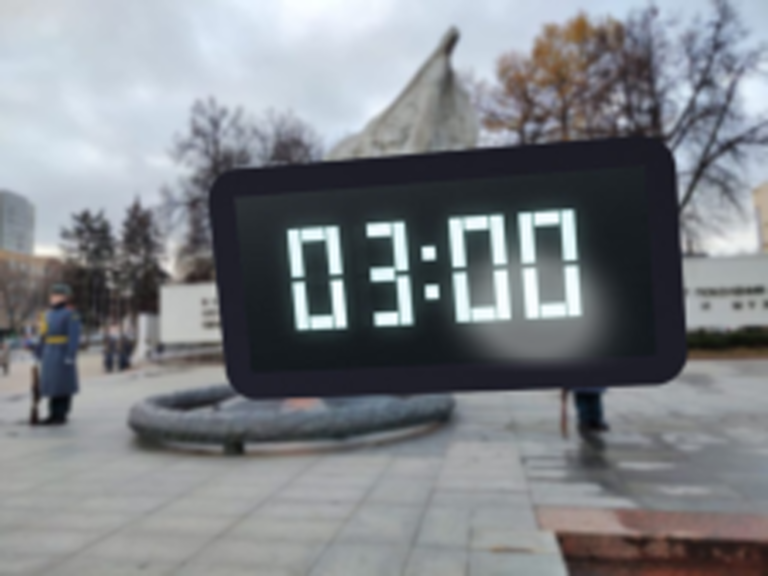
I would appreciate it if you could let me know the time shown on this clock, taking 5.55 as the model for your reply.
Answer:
3.00
